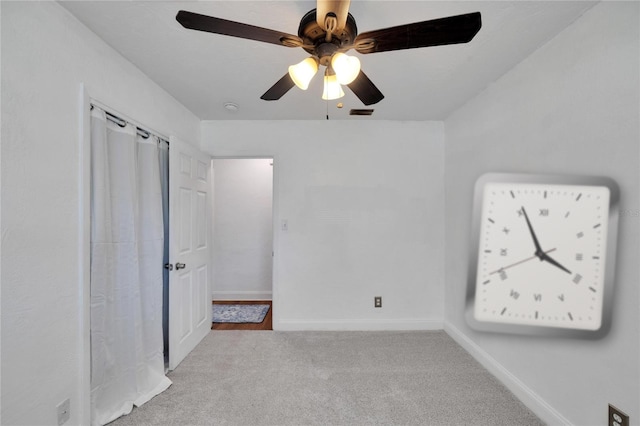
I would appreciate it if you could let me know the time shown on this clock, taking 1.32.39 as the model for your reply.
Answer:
3.55.41
